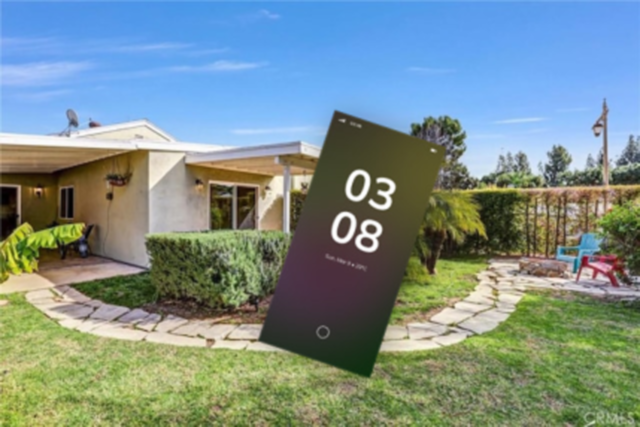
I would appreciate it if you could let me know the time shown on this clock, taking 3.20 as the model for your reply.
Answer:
3.08
